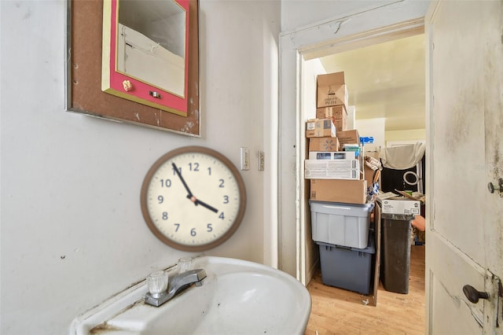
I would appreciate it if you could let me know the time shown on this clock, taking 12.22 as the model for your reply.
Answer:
3.55
